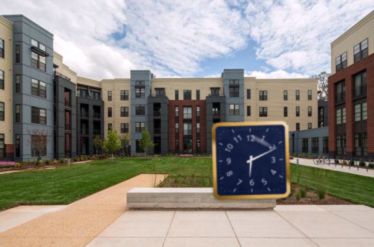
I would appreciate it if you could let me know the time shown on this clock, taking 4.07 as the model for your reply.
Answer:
6.11
